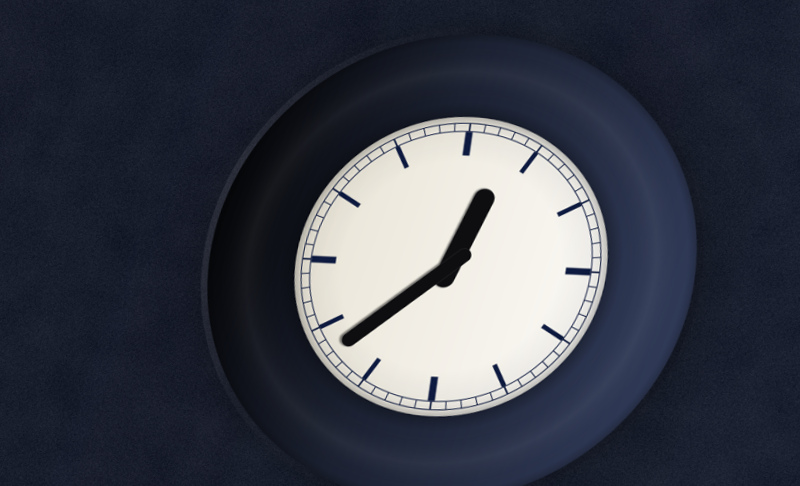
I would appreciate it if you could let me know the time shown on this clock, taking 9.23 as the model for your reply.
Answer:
12.38
